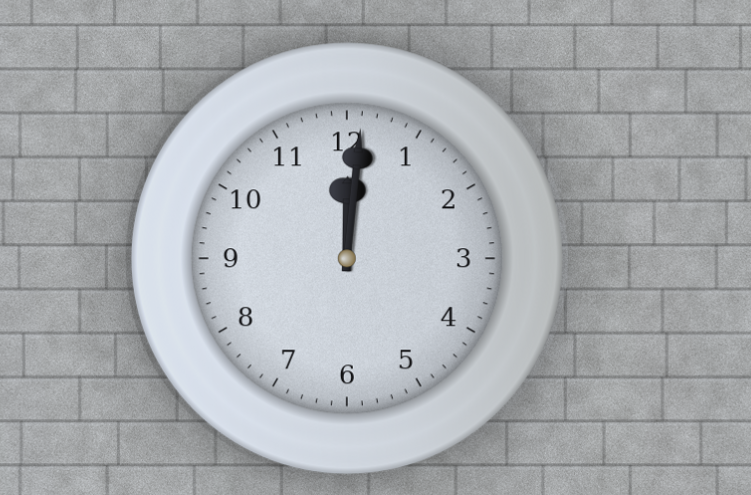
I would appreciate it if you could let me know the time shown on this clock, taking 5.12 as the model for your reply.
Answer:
12.01
